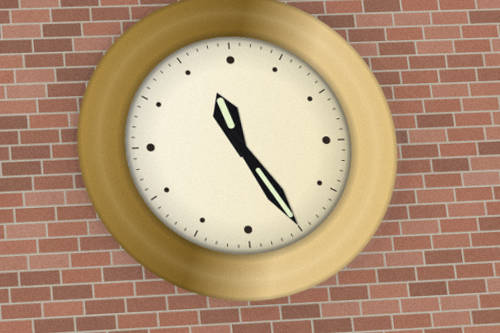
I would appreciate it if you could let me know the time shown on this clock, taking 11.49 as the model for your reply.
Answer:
11.25
